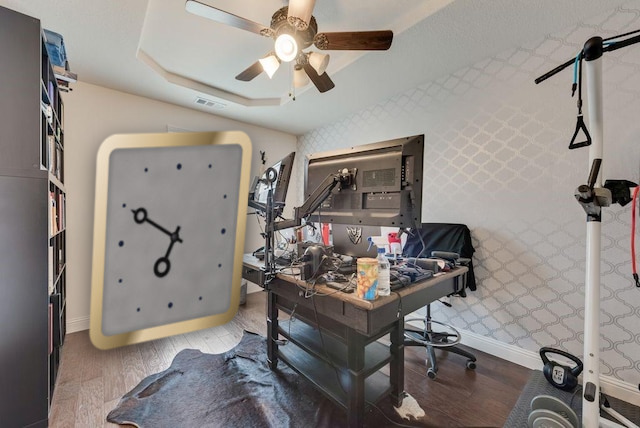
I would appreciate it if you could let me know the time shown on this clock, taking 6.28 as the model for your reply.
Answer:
6.50
